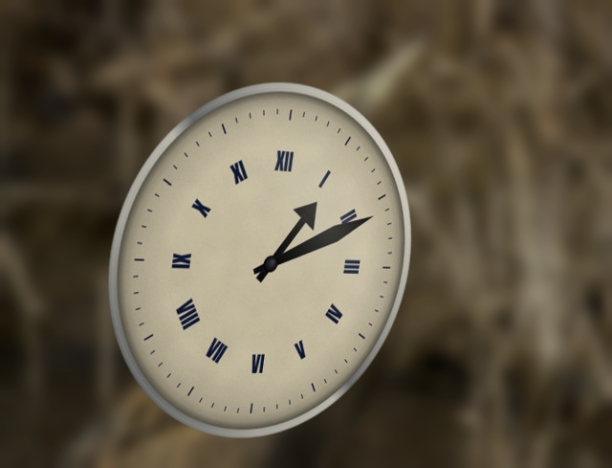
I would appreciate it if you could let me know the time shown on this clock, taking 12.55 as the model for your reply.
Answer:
1.11
